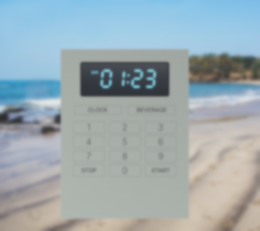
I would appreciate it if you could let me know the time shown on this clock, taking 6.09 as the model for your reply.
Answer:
1.23
